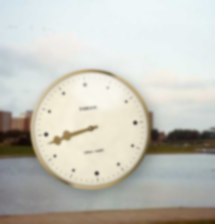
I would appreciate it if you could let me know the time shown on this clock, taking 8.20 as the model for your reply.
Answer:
8.43
